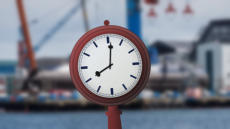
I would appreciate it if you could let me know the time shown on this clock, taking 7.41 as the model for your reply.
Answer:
8.01
